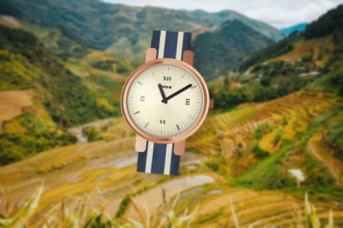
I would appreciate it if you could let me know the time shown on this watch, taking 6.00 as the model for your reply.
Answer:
11.09
